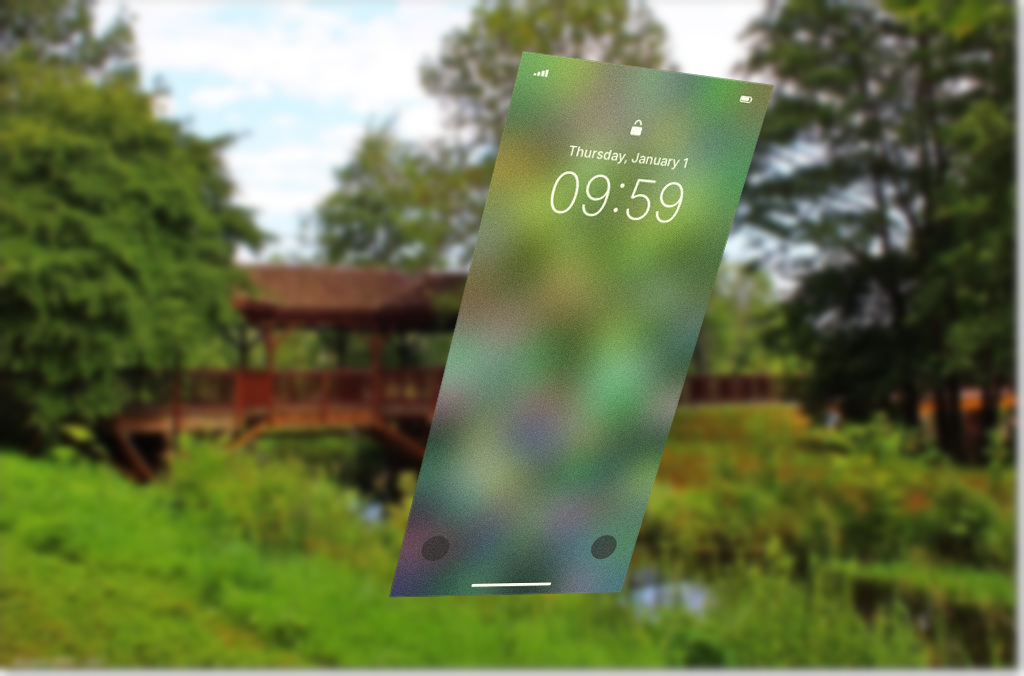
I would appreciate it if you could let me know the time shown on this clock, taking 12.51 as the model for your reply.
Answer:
9.59
